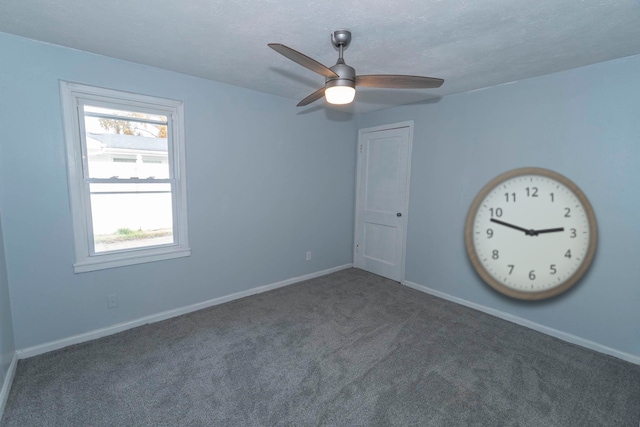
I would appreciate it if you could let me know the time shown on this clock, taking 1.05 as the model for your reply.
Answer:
2.48
